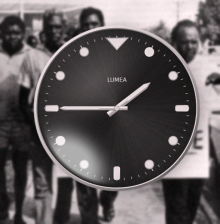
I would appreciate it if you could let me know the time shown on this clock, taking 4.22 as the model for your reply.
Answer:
1.45
